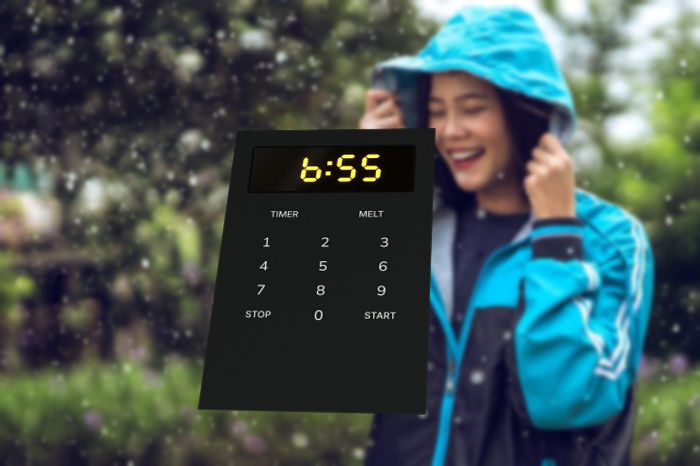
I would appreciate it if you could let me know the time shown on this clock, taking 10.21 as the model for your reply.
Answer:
6.55
